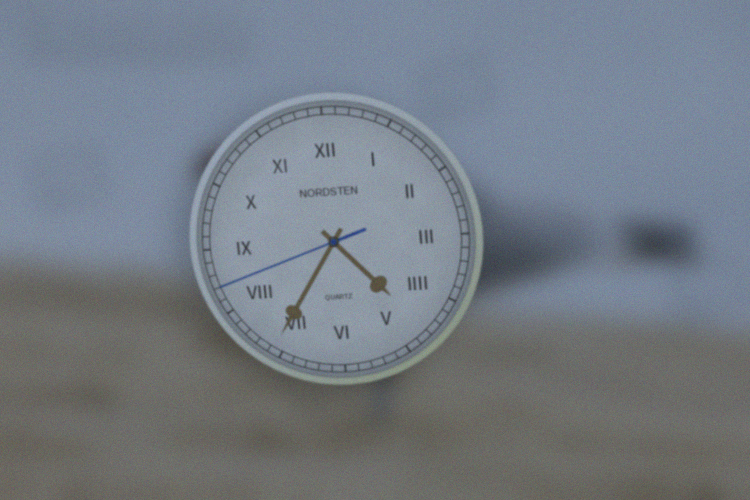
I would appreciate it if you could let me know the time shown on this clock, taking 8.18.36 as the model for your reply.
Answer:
4.35.42
